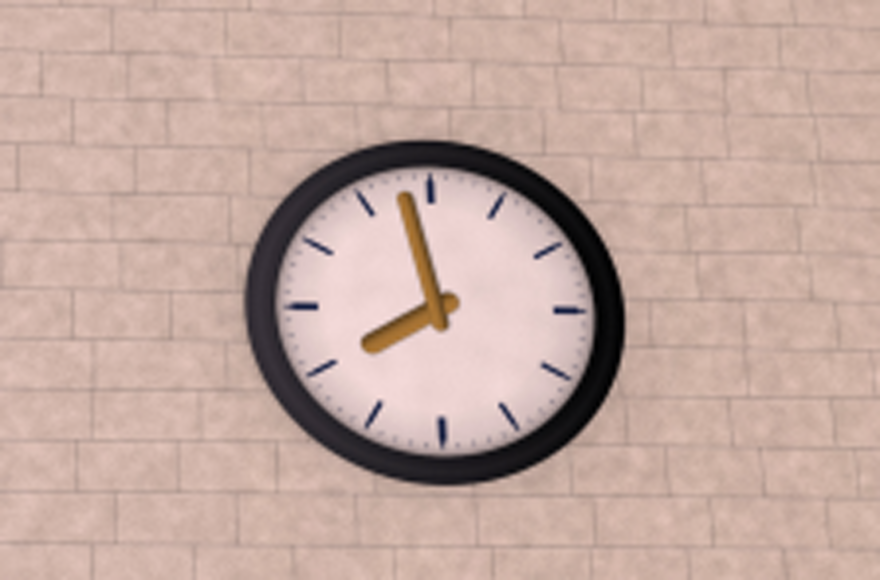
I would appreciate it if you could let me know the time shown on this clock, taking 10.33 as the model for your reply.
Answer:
7.58
